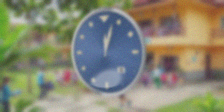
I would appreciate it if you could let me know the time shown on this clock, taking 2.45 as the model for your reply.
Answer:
12.03
